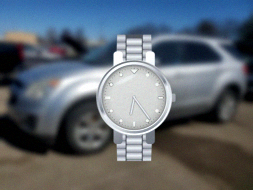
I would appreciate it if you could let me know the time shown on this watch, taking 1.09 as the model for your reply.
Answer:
6.24
